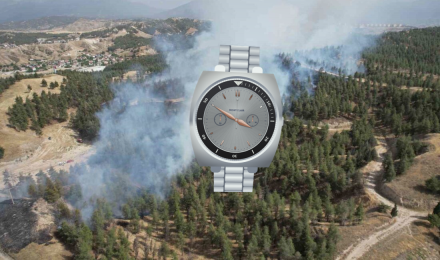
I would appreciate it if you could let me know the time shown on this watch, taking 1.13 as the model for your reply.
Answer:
3.50
